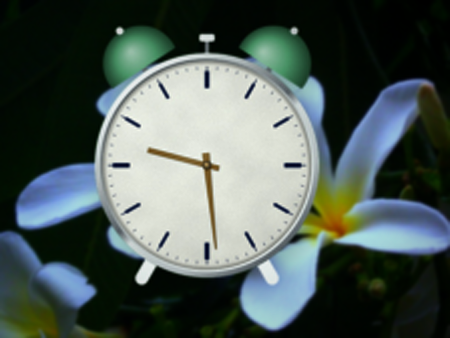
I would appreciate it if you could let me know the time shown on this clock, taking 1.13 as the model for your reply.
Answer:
9.29
